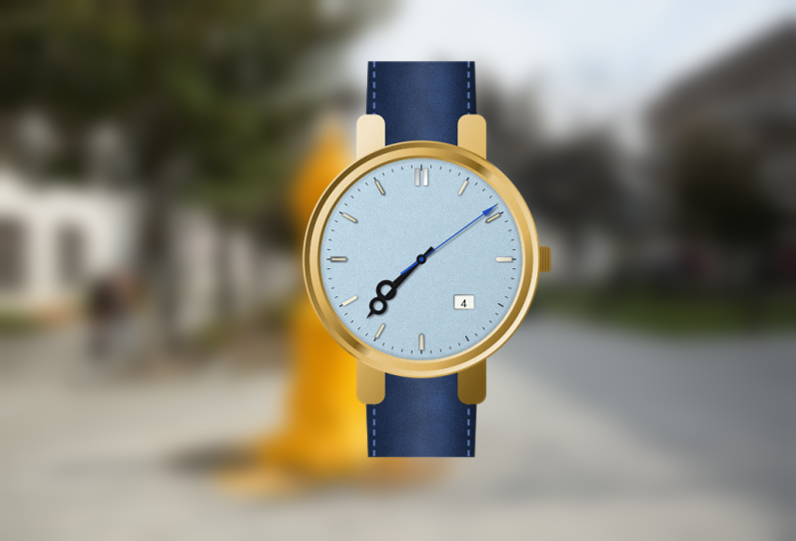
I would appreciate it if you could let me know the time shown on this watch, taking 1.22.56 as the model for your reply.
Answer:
7.37.09
